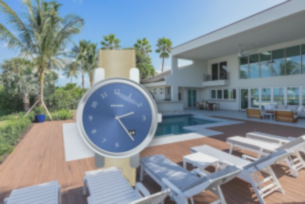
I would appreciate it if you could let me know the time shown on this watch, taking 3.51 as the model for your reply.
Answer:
2.24
